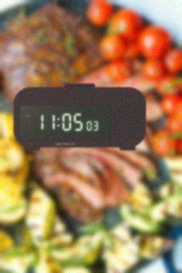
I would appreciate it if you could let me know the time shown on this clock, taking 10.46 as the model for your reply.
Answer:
11.05
